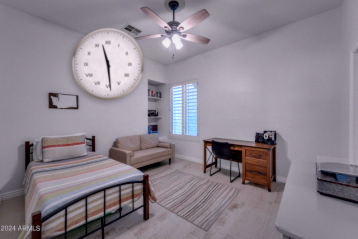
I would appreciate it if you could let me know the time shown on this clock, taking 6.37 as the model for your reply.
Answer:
11.29
